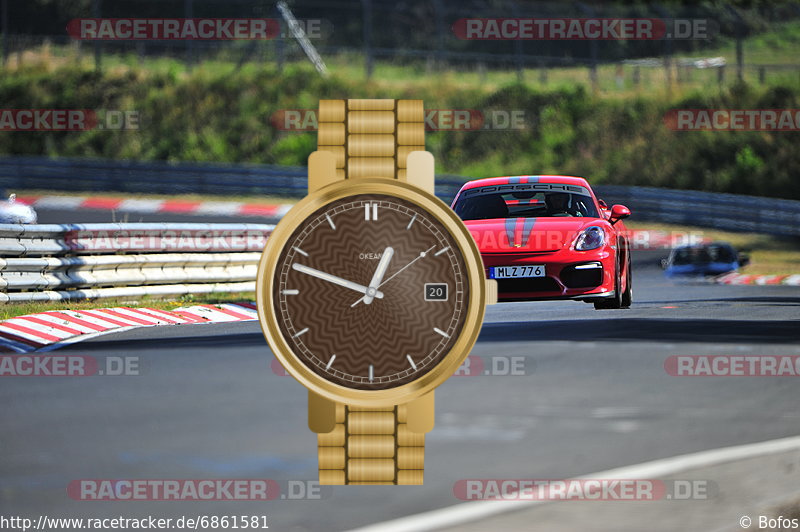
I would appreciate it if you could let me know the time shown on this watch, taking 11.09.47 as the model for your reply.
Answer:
12.48.09
